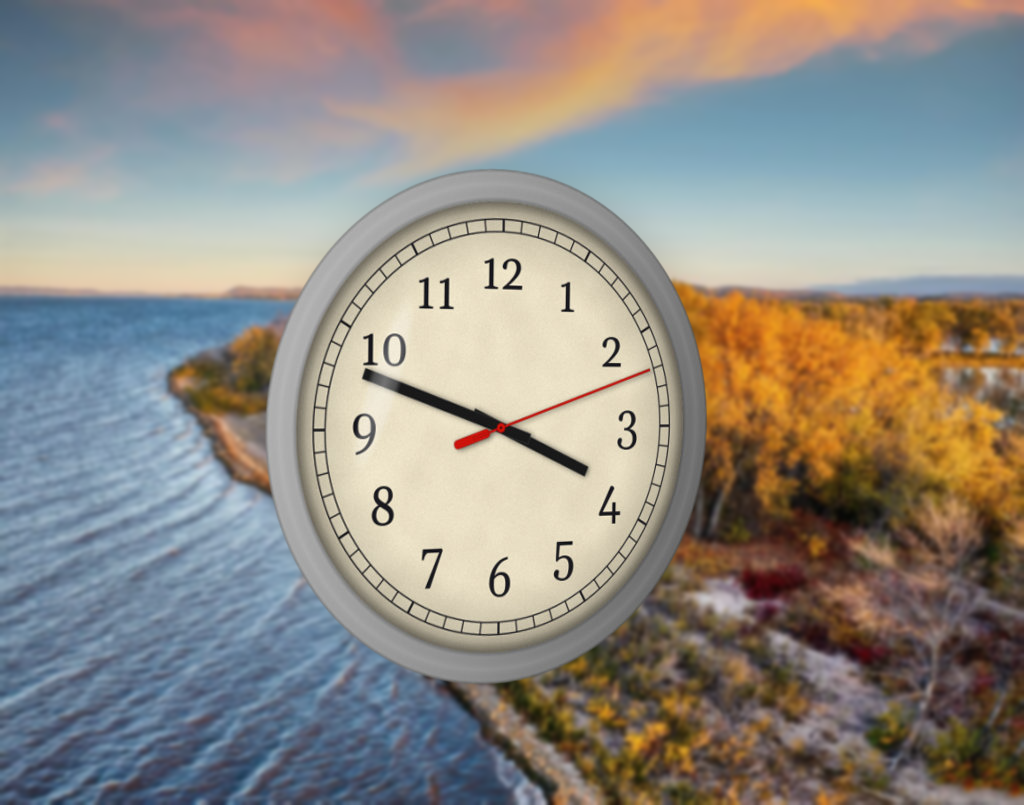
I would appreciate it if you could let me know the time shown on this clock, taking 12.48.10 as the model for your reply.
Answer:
3.48.12
